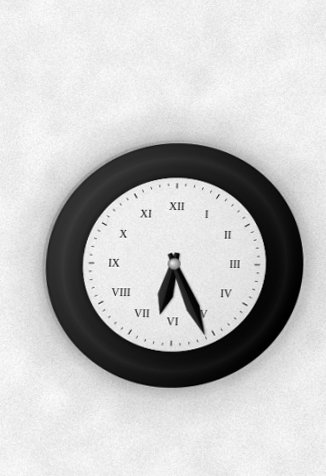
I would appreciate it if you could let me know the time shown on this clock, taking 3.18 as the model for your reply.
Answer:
6.26
